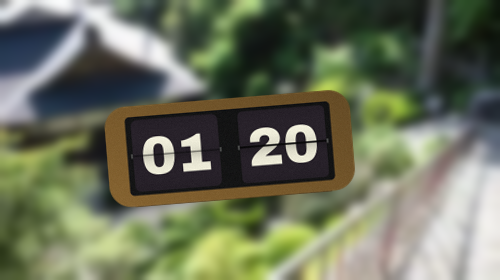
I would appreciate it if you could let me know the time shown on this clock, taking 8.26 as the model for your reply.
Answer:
1.20
